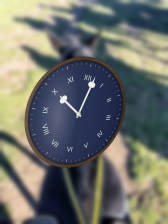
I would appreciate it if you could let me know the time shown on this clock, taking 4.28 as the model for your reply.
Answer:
10.02
